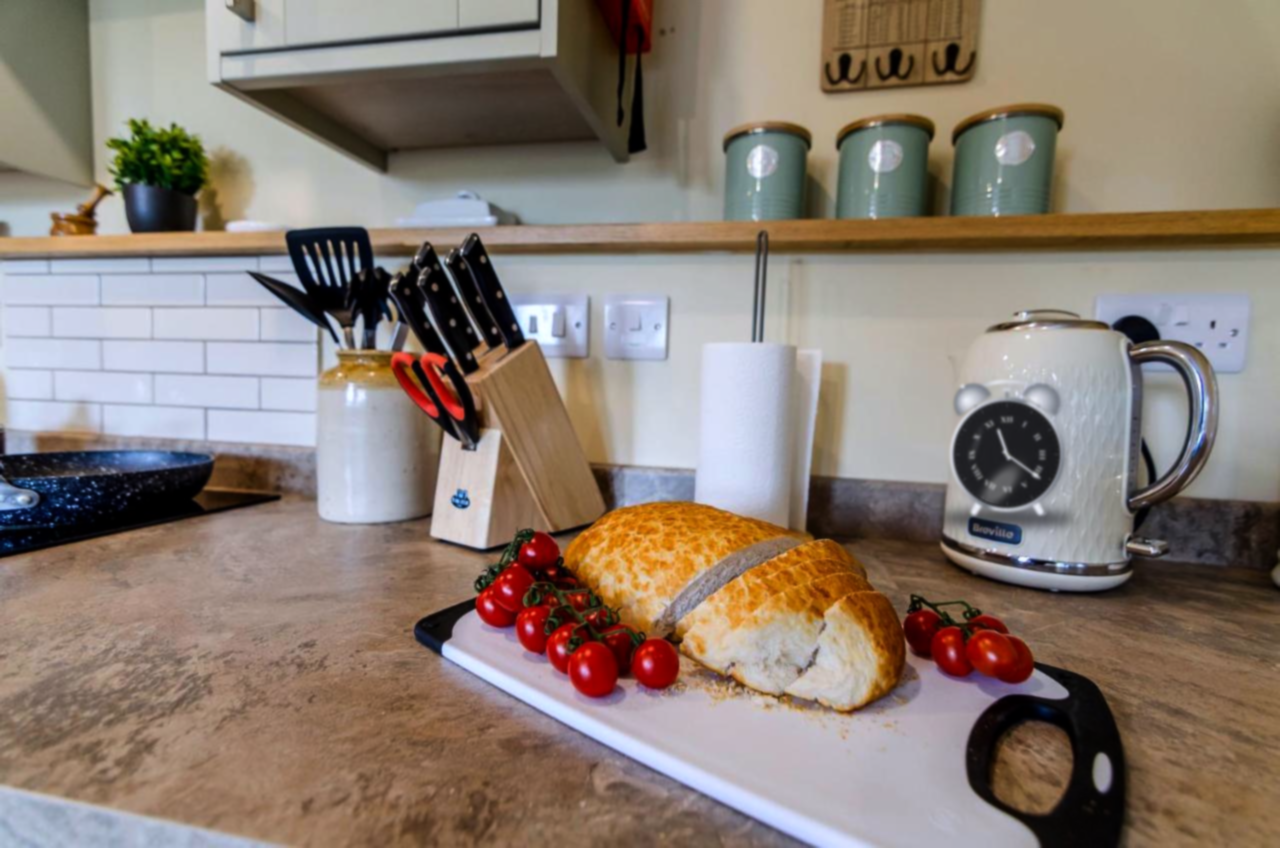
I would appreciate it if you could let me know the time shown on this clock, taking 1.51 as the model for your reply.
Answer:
11.21
